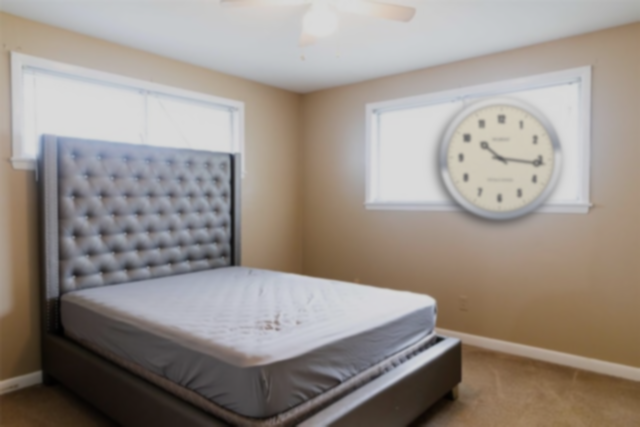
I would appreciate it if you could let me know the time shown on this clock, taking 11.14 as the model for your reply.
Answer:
10.16
